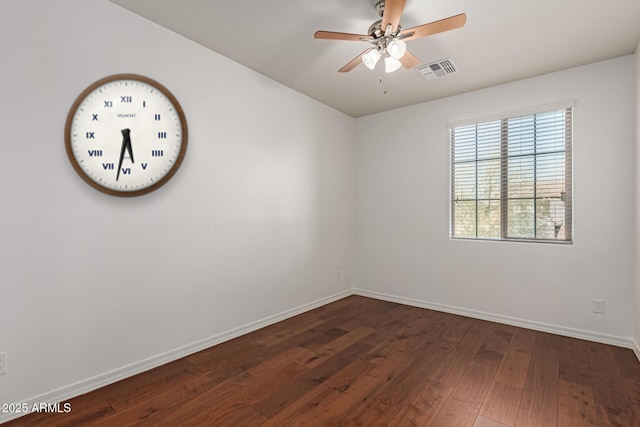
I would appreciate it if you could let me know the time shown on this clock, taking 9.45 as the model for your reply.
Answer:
5.32
